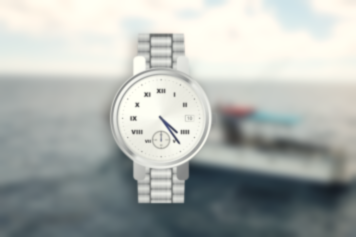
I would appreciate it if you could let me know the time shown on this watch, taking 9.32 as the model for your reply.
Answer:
4.24
